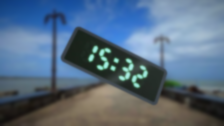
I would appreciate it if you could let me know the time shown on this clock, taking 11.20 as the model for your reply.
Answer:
15.32
